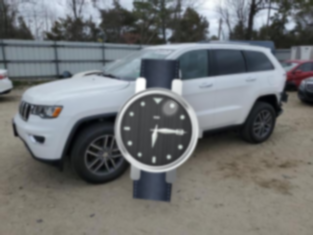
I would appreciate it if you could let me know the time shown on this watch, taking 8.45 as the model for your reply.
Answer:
6.15
